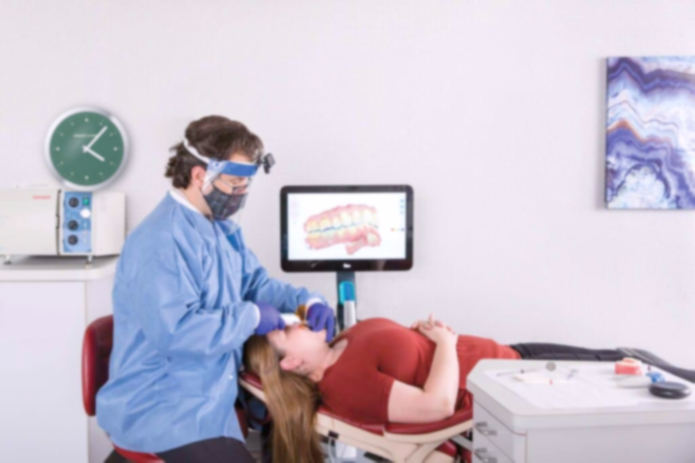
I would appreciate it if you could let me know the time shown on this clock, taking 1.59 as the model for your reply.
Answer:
4.07
